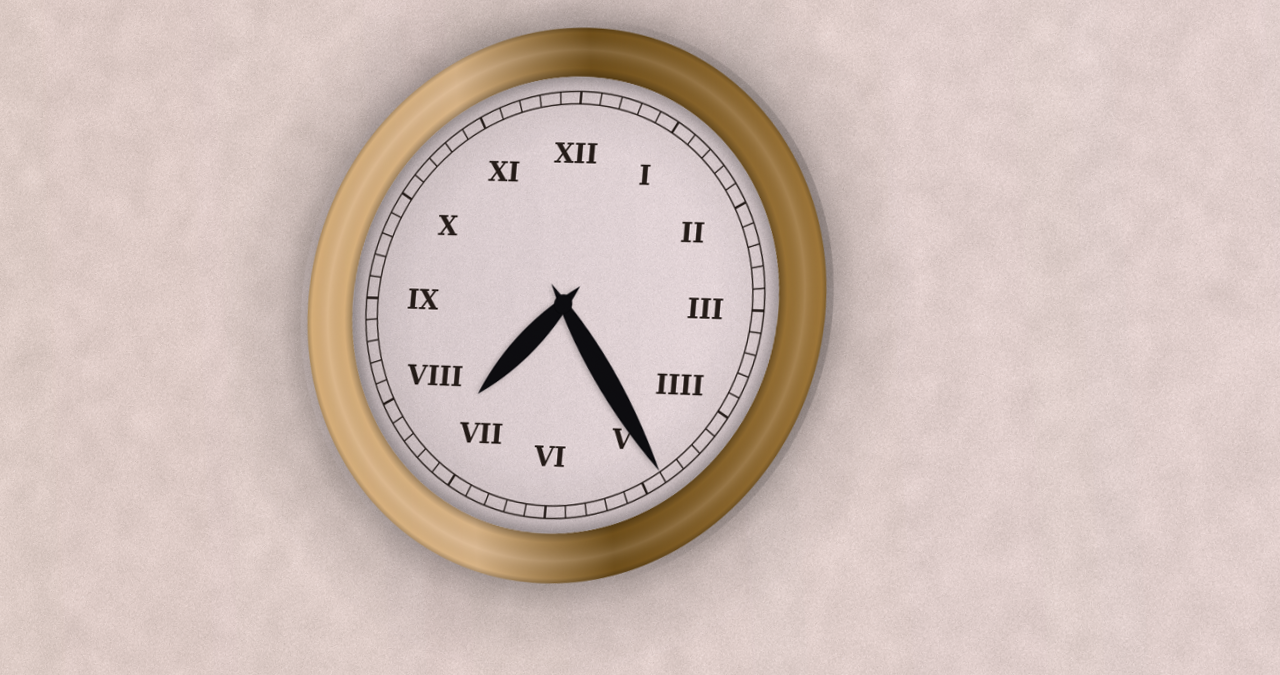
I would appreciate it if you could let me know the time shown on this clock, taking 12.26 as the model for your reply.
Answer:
7.24
